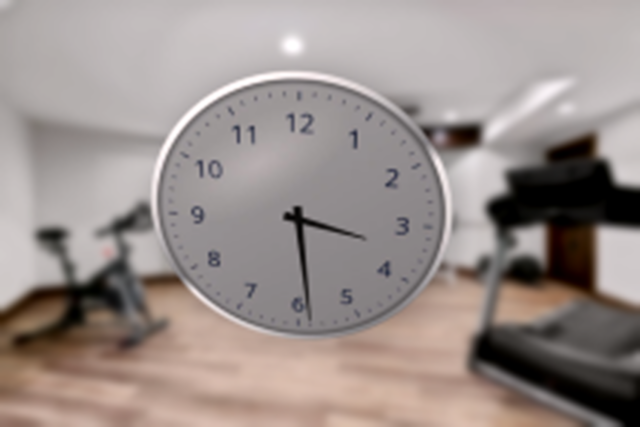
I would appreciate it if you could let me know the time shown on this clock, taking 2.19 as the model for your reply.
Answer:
3.29
